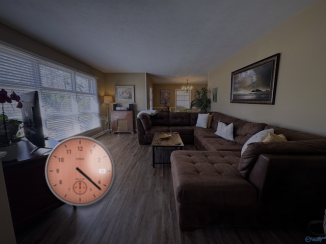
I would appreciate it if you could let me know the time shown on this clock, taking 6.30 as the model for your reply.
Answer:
4.22
